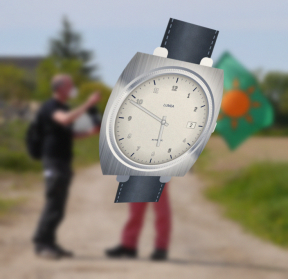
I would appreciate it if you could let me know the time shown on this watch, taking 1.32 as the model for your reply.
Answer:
5.49
